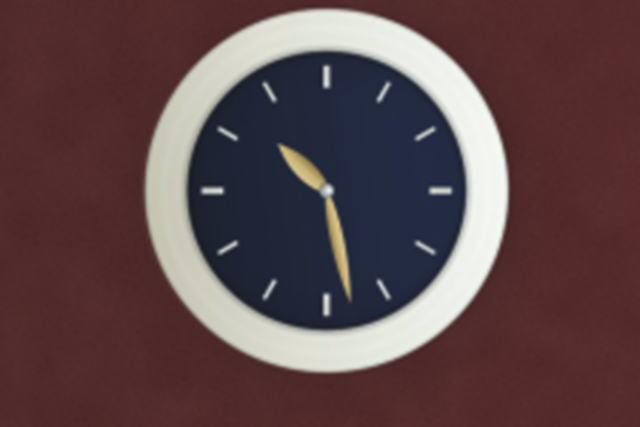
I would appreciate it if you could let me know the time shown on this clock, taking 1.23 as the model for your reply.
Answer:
10.28
